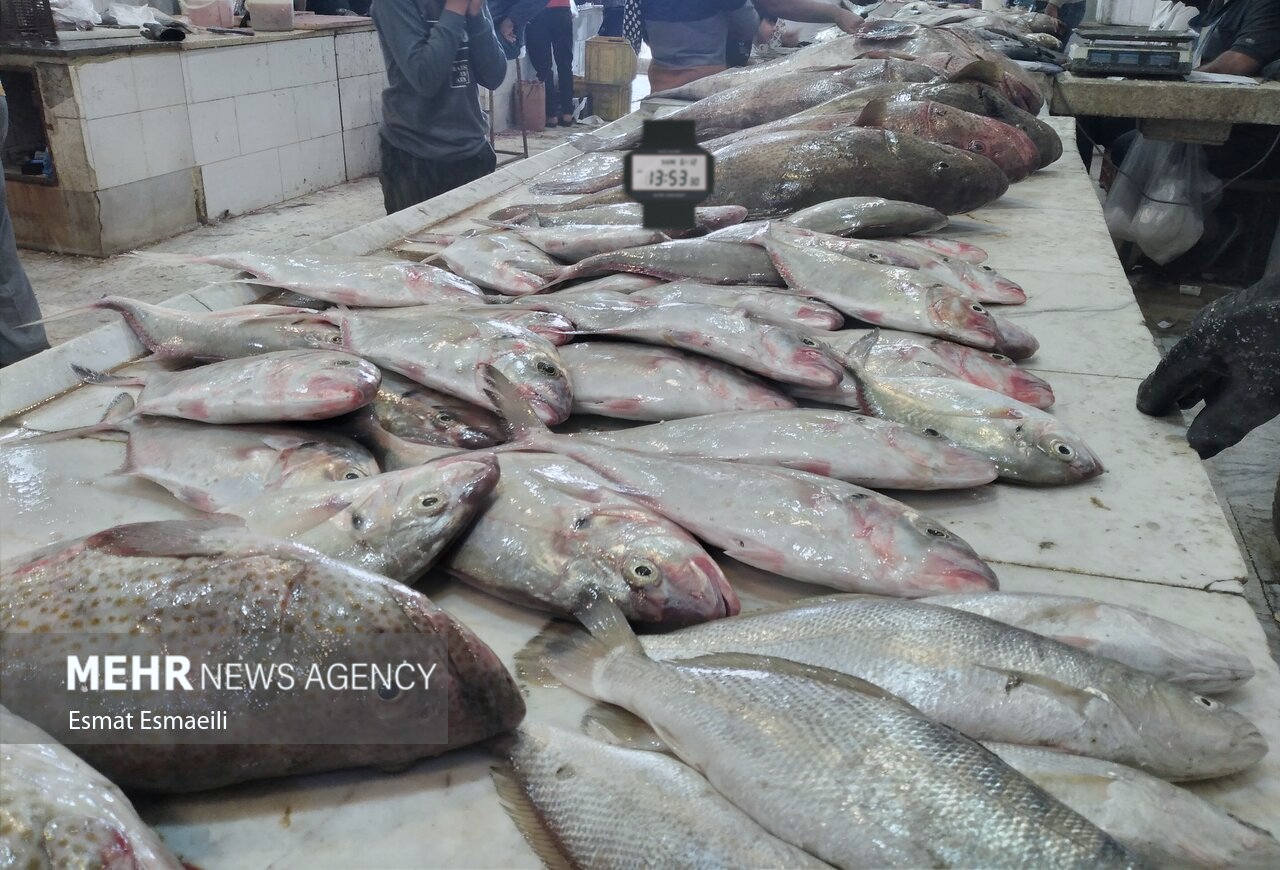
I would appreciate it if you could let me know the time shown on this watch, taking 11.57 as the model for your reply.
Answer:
13.53
